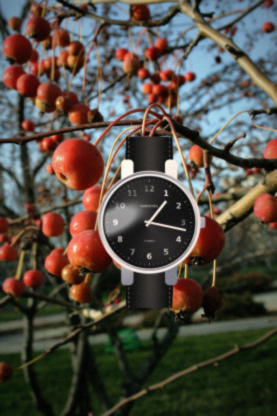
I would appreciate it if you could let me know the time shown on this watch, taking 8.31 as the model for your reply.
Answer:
1.17
